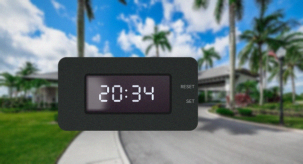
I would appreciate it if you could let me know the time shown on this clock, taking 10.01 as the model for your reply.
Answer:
20.34
